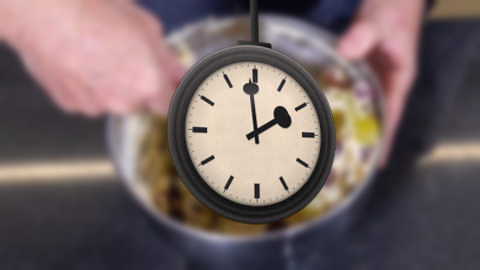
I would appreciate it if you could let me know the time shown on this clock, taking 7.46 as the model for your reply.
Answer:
1.59
